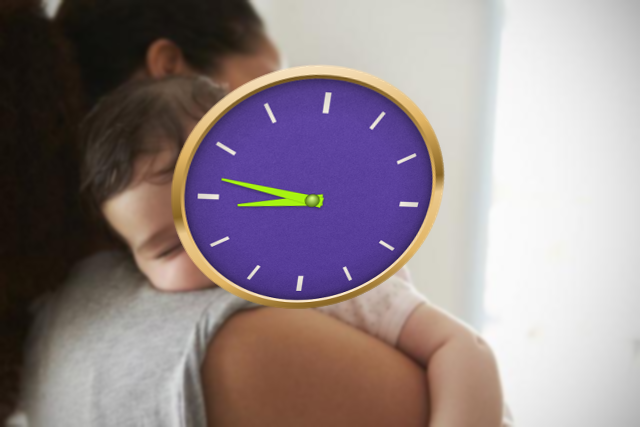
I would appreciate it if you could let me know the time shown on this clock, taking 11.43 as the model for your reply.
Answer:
8.47
